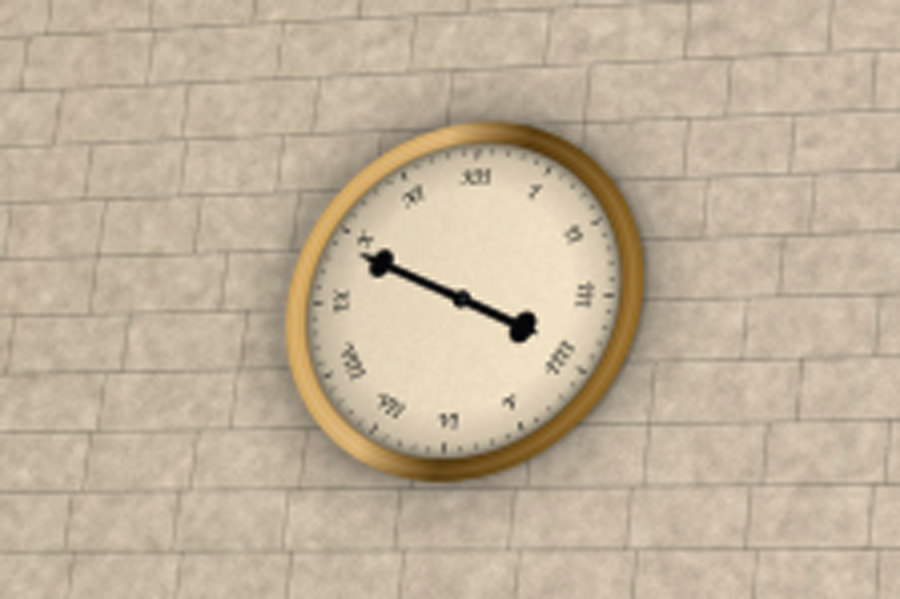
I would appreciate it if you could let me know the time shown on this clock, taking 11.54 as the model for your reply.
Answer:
3.49
